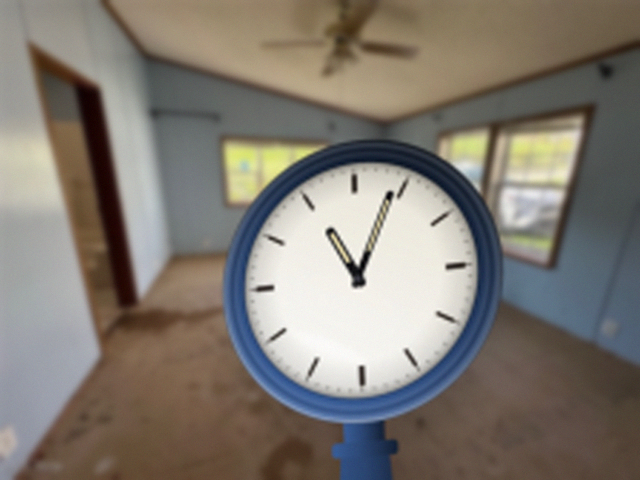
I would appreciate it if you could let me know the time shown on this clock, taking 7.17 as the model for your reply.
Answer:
11.04
